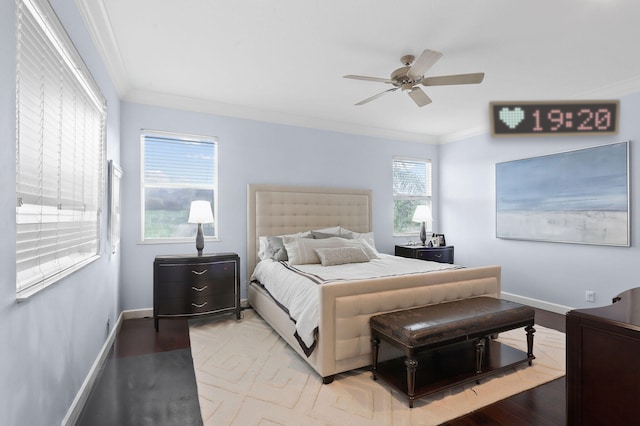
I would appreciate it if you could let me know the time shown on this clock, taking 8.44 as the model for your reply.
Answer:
19.20
